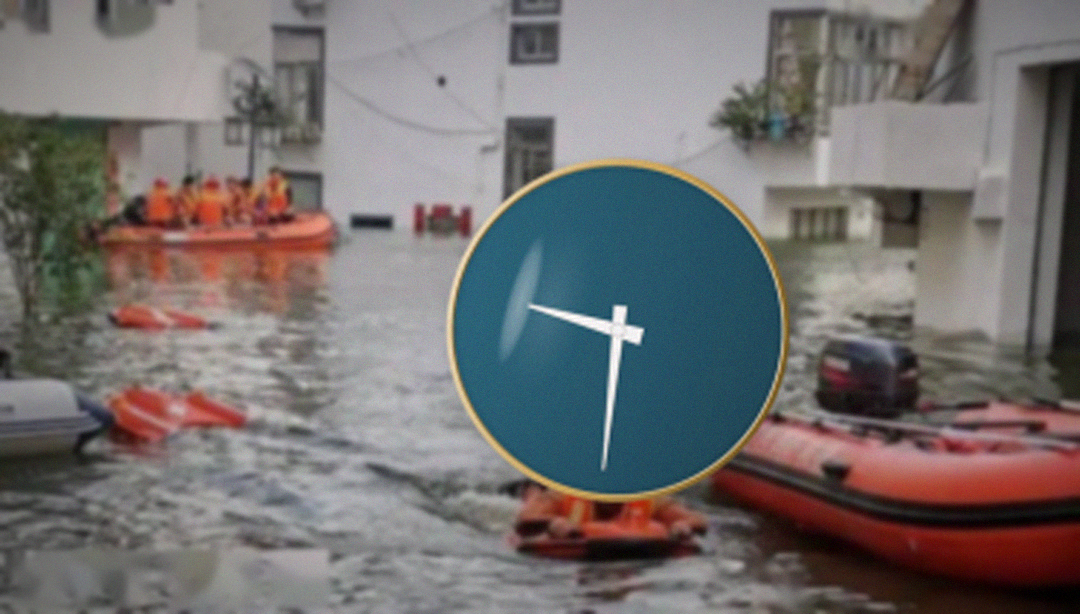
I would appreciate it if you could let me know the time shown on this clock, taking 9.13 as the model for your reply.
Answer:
9.31
